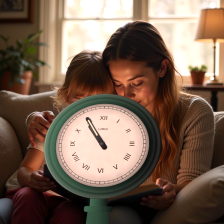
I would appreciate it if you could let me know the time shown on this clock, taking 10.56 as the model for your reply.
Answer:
10.55
